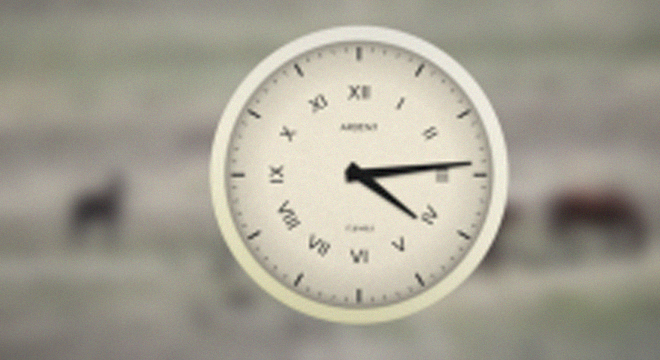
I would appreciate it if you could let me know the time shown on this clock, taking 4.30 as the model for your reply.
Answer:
4.14
